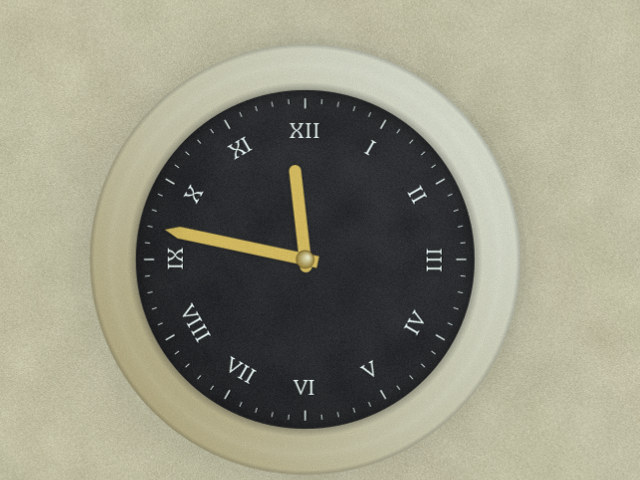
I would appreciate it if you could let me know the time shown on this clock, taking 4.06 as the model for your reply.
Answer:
11.47
